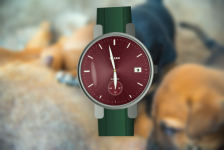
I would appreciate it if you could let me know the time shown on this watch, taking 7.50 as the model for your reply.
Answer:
5.58
